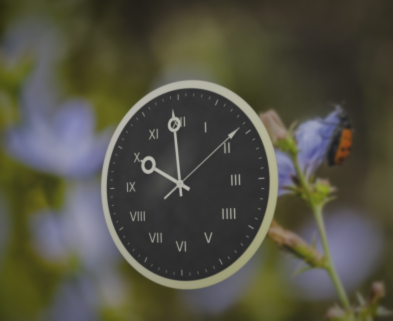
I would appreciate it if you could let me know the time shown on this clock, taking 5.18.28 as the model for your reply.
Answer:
9.59.09
